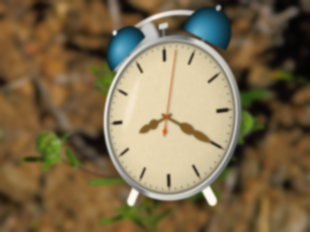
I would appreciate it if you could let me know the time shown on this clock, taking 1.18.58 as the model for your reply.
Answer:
8.20.02
